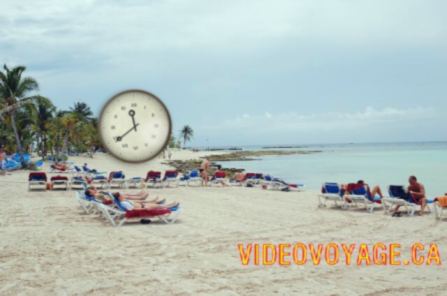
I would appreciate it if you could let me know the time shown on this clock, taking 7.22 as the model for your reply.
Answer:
11.39
